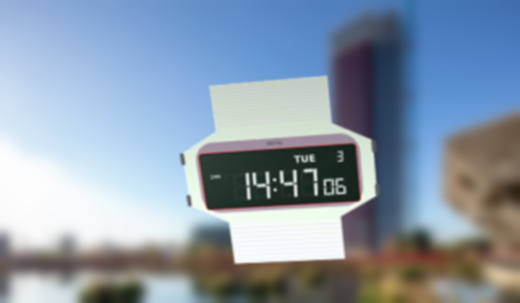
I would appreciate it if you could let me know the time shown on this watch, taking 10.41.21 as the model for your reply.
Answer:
14.47.06
